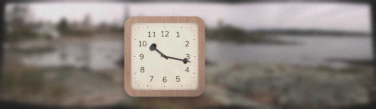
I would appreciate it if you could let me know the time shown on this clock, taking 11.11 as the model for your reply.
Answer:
10.17
